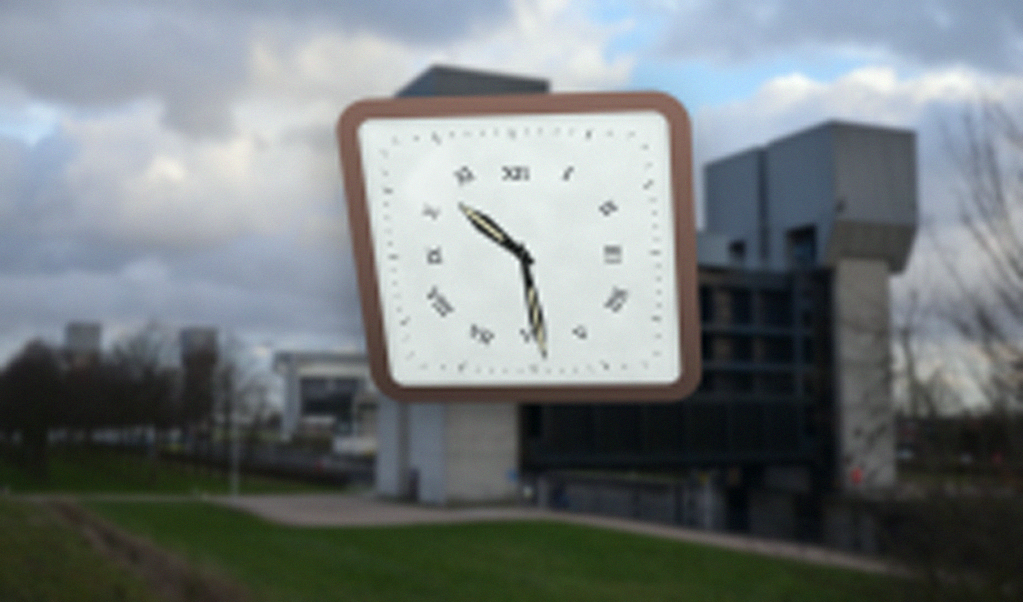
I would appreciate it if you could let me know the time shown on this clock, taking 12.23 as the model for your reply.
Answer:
10.29
